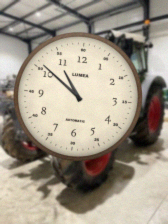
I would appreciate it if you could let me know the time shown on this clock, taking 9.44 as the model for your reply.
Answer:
10.51
